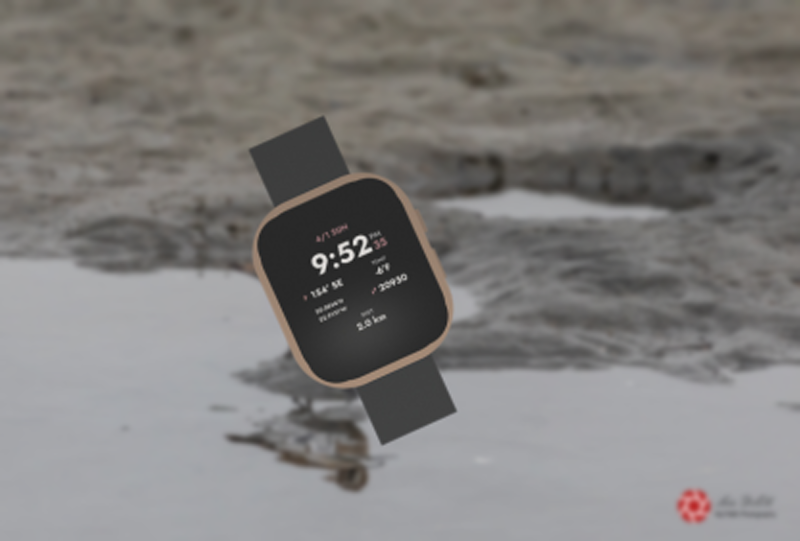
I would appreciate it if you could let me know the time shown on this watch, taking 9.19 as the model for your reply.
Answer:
9.52
